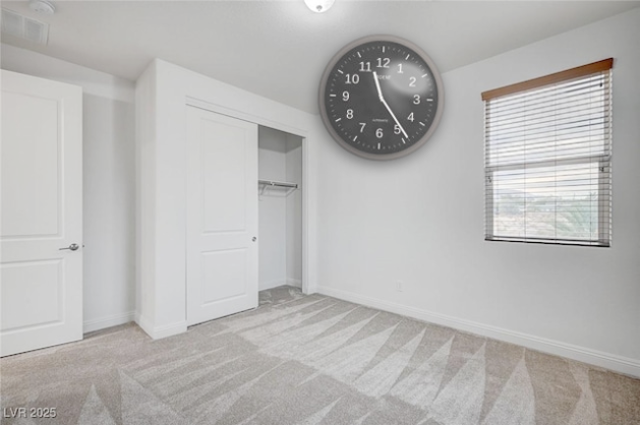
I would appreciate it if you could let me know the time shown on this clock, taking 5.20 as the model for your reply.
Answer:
11.24
